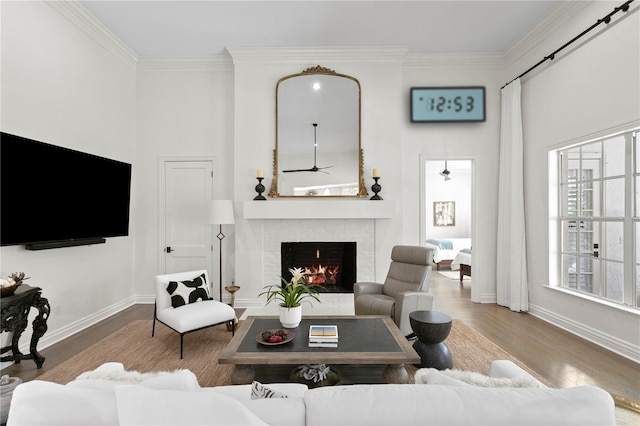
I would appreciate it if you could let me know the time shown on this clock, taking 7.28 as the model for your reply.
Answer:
12.53
